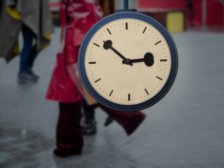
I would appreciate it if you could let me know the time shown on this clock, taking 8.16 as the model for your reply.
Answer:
2.52
